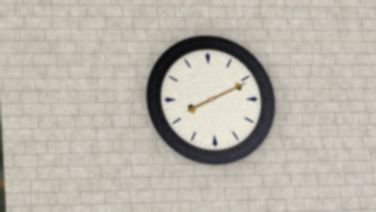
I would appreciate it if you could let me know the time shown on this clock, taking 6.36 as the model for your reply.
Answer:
8.11
